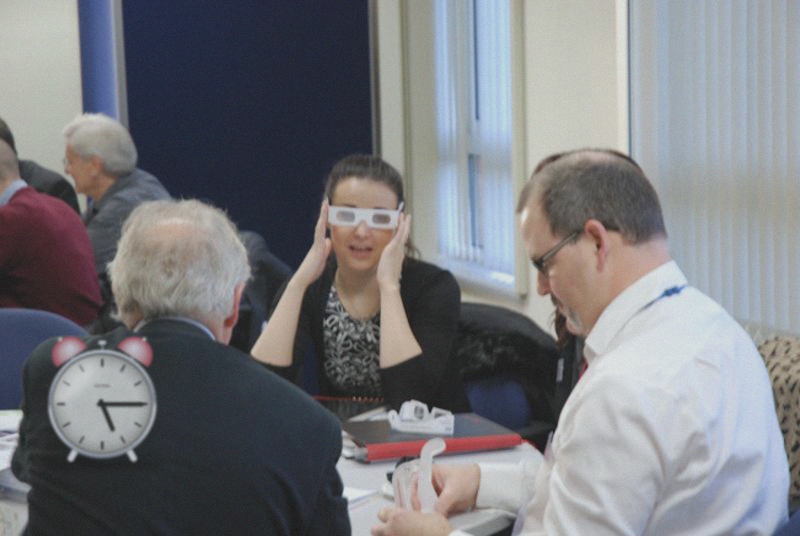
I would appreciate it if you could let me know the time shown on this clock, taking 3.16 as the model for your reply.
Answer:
5.15
